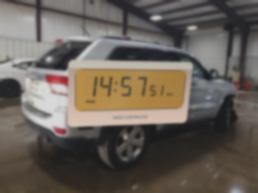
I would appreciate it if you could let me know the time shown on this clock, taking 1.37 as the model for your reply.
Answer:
14.57
